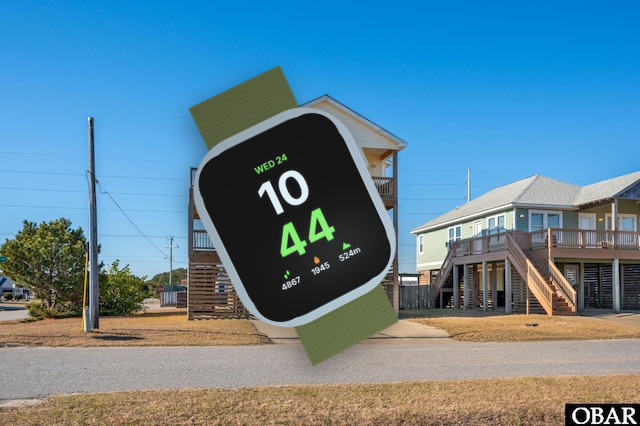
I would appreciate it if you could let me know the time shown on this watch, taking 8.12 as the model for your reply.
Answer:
10.44
